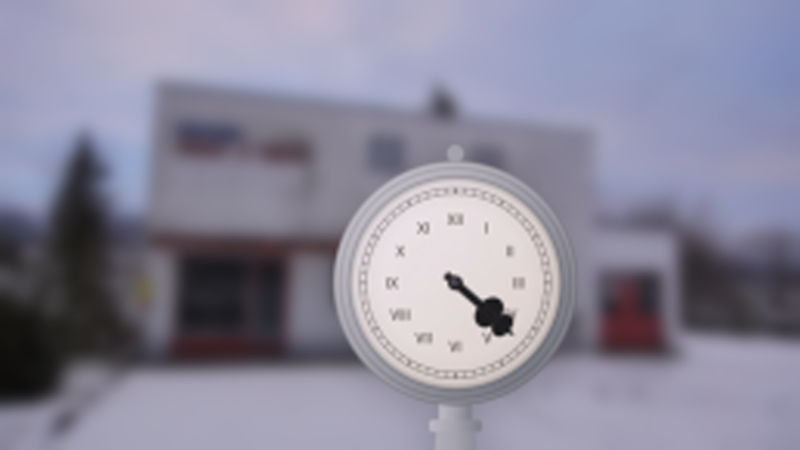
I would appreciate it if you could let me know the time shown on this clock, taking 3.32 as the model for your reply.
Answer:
4.22
